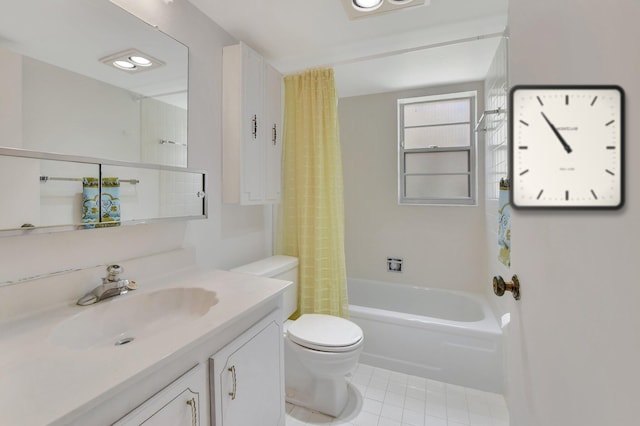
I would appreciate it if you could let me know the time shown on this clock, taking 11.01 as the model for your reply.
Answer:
10.54
